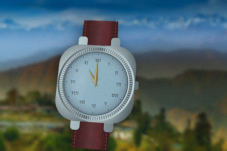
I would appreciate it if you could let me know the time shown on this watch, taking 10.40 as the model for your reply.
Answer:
11.00
